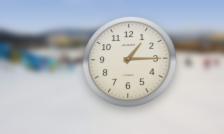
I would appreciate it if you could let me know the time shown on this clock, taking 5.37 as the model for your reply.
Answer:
1.15
